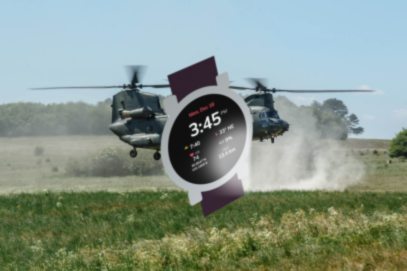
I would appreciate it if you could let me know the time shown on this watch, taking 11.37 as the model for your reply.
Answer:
3.45
